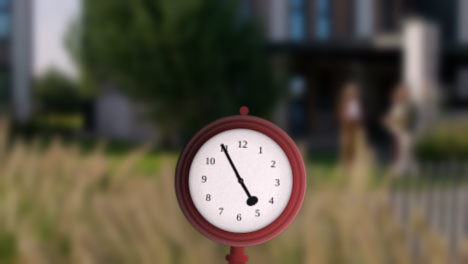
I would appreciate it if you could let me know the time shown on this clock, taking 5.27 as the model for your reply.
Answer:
4.55
